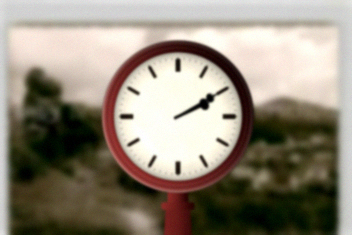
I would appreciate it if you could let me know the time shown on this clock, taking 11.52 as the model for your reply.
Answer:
2.10
